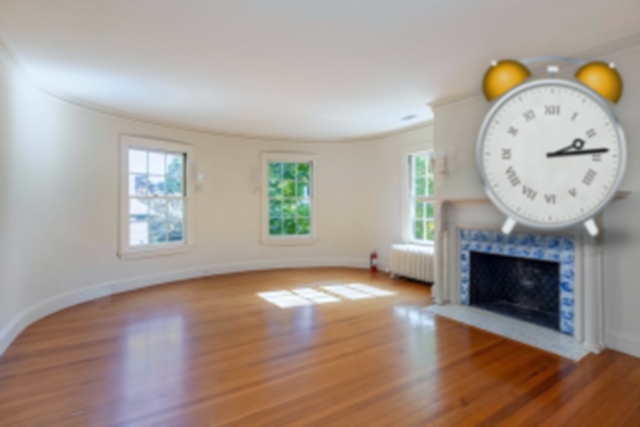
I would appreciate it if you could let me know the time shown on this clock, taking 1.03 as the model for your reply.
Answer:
2.14
